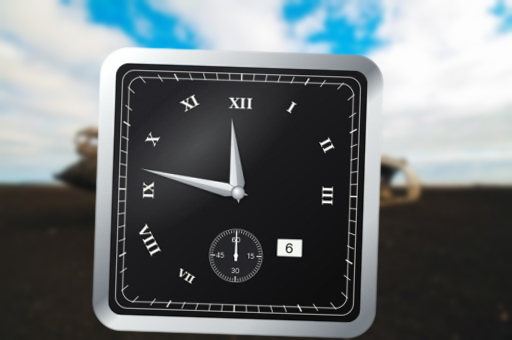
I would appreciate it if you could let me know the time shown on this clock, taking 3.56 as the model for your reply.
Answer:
11.47
